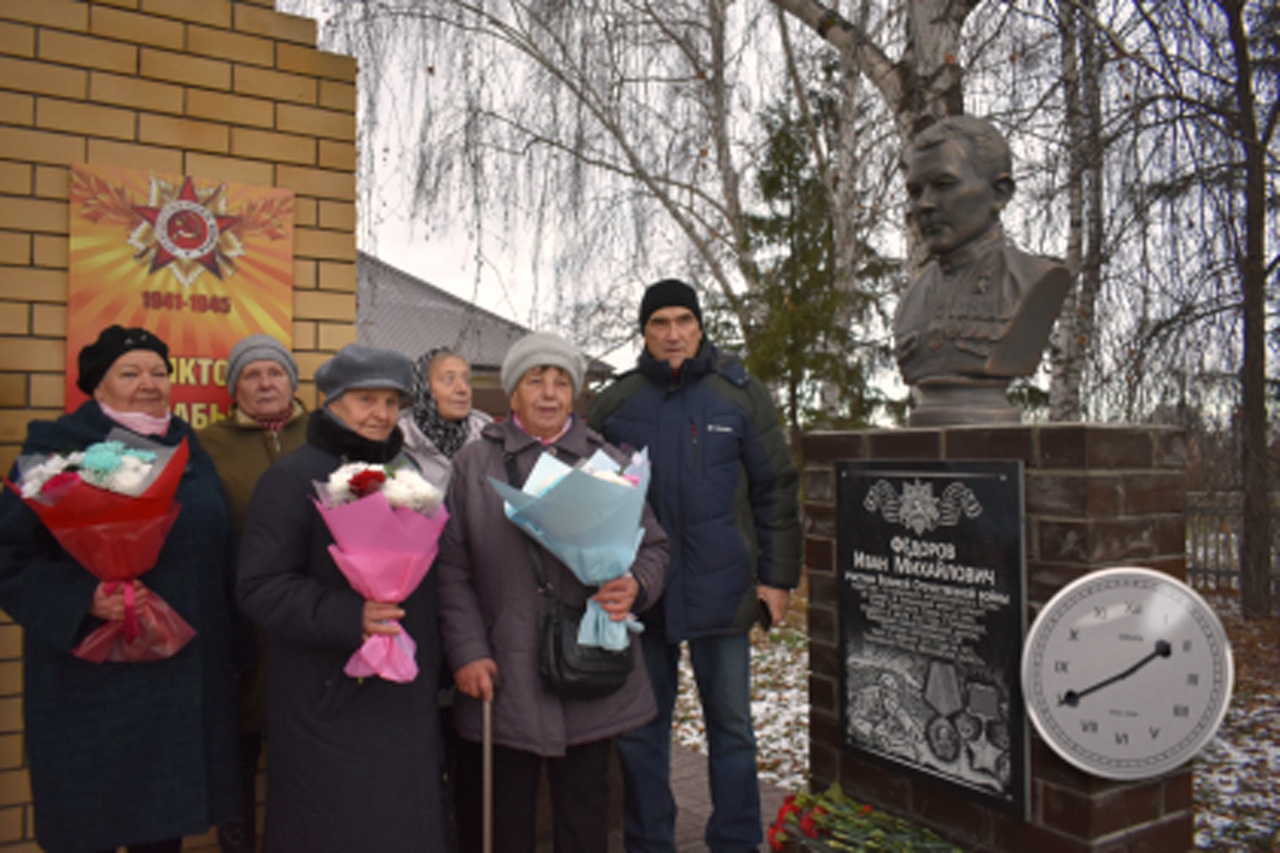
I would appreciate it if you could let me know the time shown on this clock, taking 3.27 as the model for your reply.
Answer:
1.40
